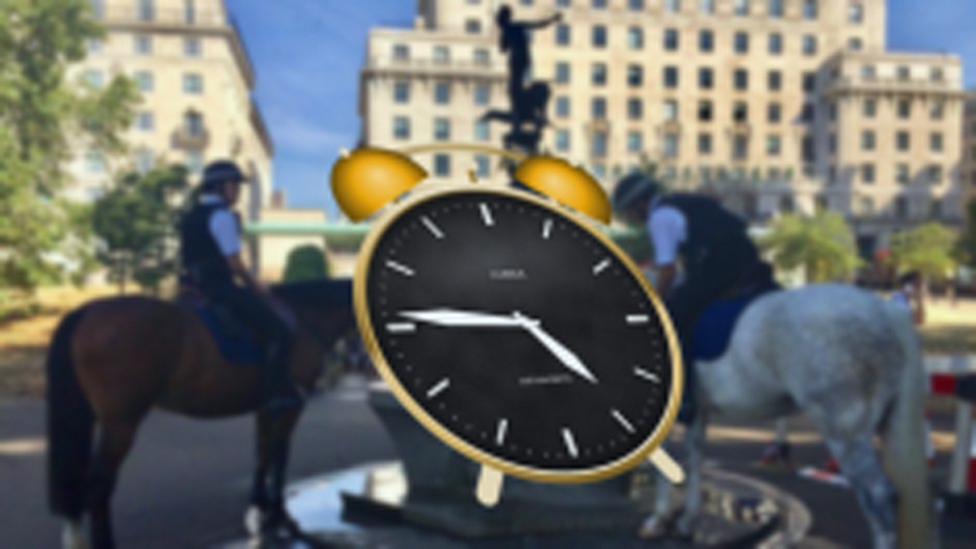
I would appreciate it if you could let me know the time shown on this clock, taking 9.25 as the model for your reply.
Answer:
4.46
